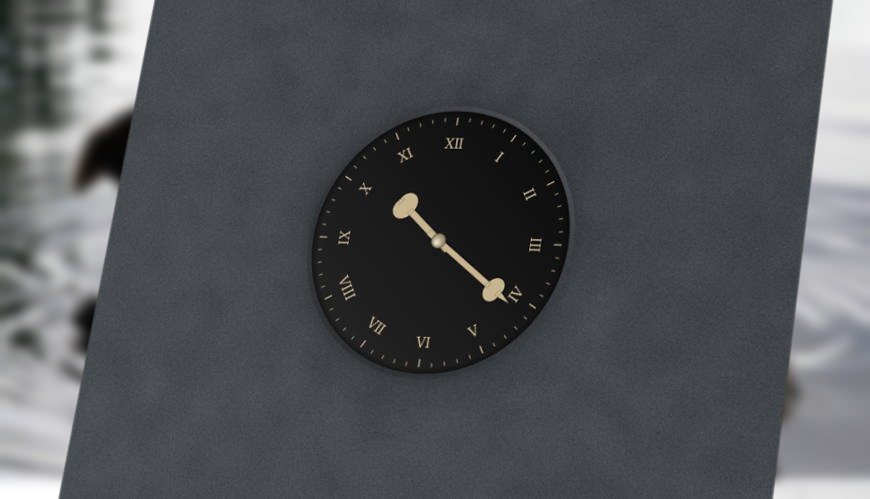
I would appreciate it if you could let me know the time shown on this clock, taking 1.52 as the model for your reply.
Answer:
10.21
